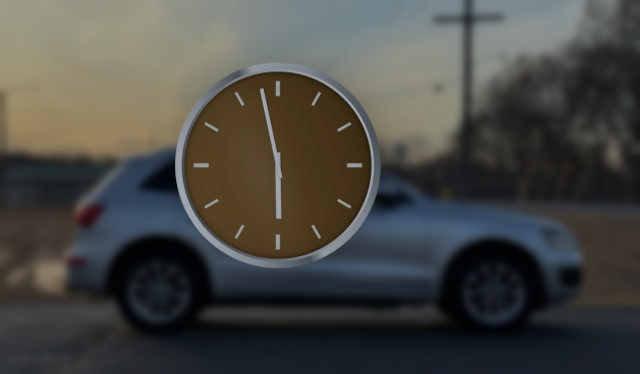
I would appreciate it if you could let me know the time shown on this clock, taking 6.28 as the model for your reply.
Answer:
5.58
